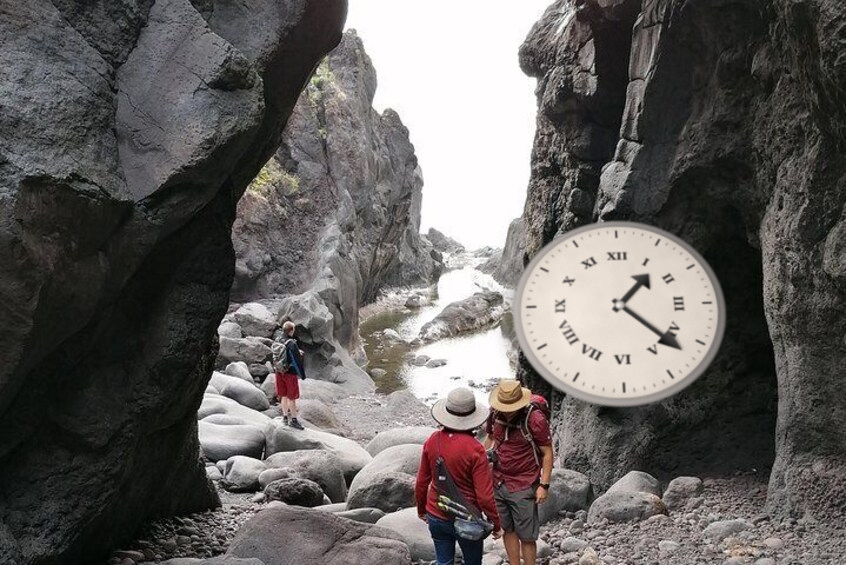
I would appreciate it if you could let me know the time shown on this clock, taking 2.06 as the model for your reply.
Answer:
1.22
